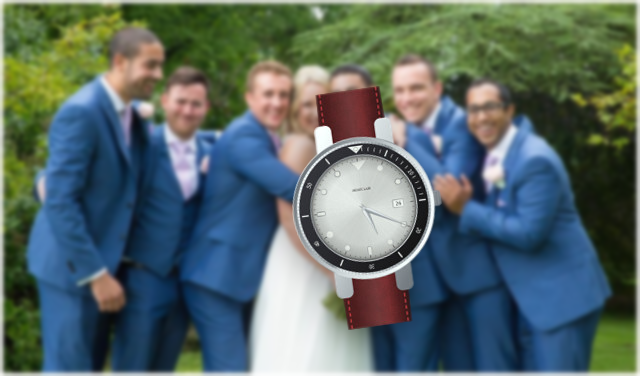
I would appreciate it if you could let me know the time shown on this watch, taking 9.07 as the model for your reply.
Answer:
5.20
